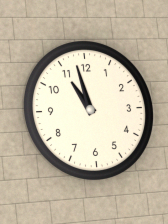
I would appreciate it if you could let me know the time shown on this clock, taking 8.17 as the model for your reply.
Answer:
10.58
